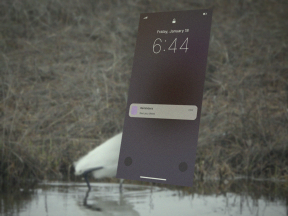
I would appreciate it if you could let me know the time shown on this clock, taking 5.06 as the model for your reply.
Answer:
6.44
